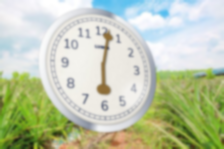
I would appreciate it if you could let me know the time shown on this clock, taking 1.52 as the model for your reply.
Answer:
6.02
